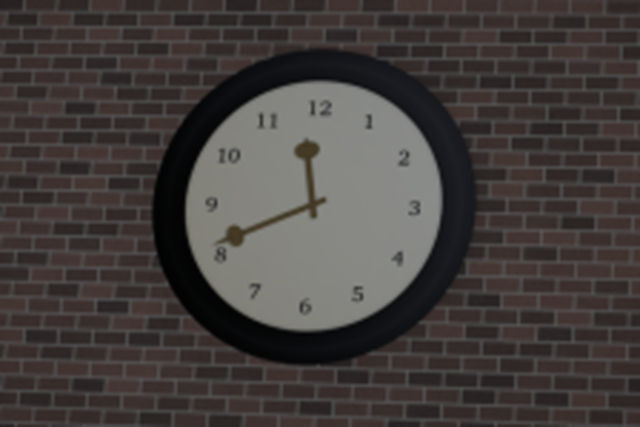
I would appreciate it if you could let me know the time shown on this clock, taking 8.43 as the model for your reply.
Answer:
11.41
